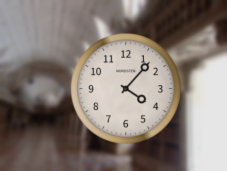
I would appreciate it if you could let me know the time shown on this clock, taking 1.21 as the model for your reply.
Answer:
4.07
